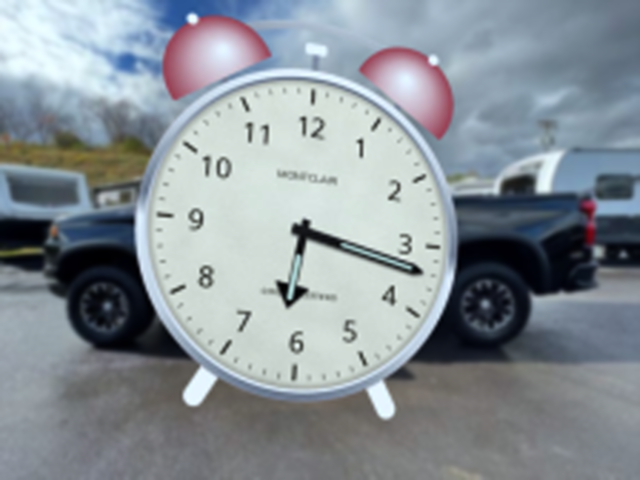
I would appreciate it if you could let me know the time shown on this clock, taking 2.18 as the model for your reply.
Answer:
6.17
